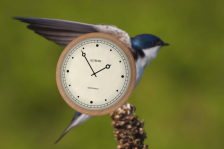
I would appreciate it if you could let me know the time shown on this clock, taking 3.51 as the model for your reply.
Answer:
1.54
